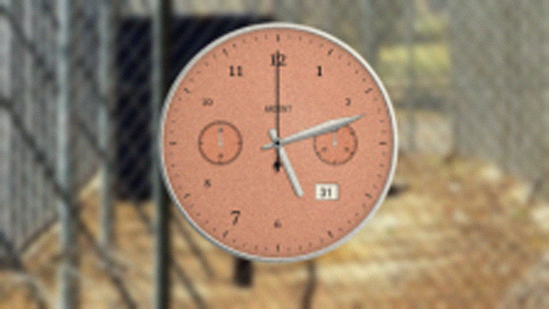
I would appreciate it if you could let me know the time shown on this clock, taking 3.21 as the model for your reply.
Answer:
5.12
